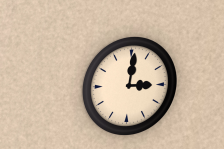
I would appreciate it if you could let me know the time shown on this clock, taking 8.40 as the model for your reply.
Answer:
3.01
